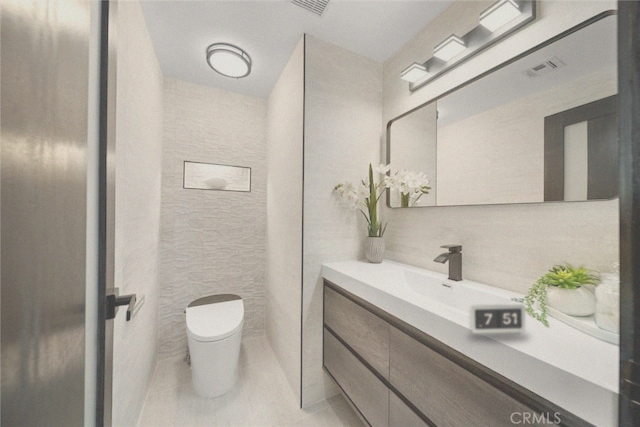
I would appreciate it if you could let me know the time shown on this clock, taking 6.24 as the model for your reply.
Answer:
7.51
